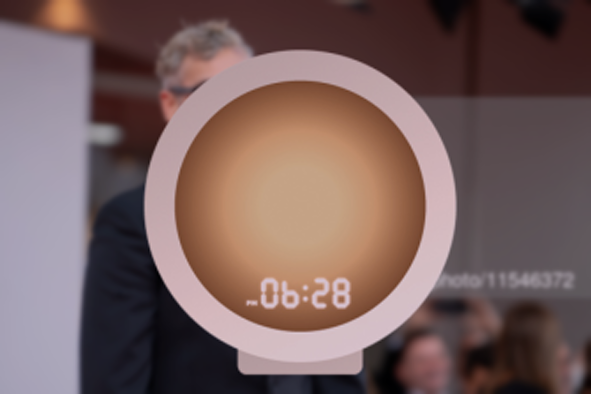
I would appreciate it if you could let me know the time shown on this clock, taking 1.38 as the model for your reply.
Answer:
6.28
